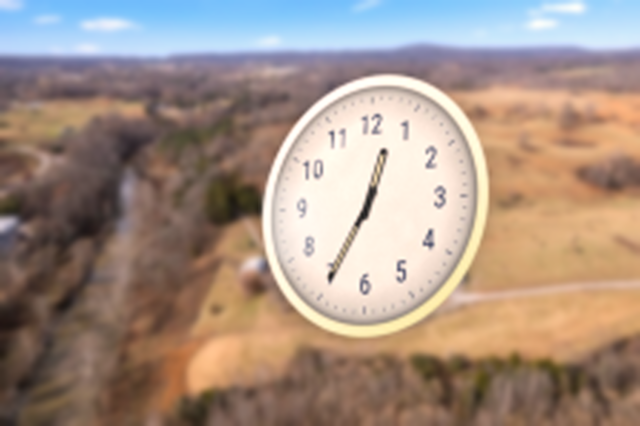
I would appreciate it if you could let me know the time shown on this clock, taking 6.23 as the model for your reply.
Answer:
12.35
